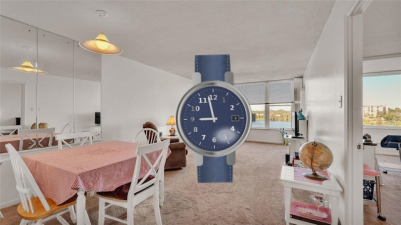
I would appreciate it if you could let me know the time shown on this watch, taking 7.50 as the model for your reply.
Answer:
8.58
